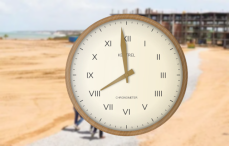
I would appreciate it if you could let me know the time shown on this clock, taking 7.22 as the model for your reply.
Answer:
7.59
